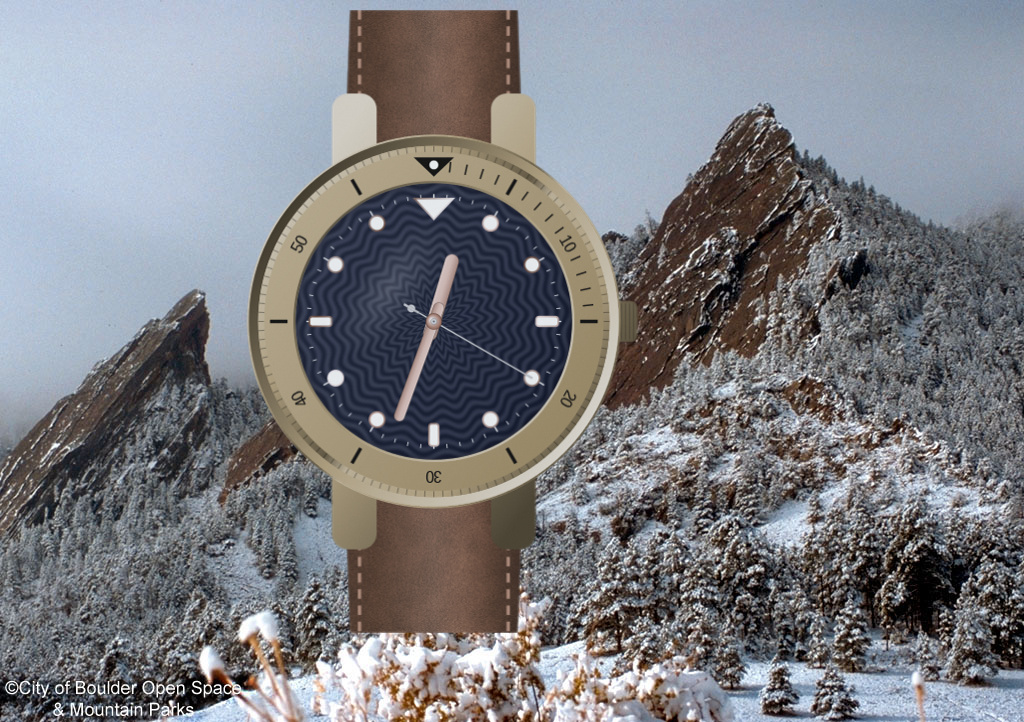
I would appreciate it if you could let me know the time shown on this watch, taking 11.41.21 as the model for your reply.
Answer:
12.33.20
